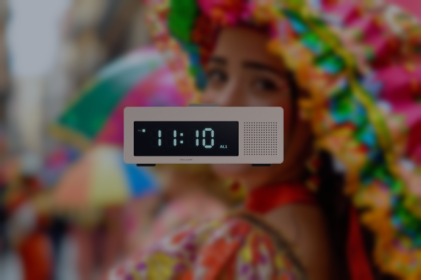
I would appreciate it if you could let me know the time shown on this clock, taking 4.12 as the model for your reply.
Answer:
11.10
